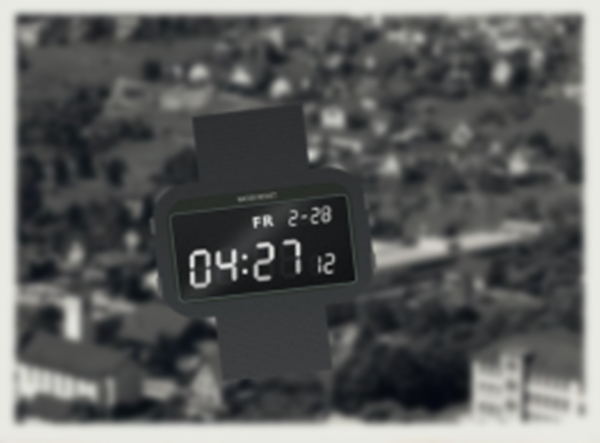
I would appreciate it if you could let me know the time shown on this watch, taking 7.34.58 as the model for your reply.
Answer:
4.27.12
